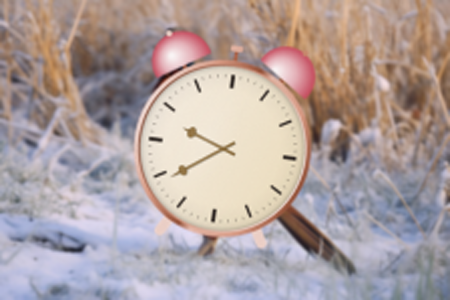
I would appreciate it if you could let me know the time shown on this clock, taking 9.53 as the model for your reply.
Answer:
9.39
